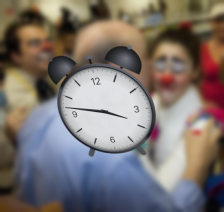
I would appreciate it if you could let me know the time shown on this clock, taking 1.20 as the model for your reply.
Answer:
3.47
